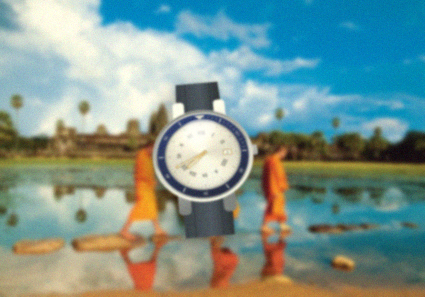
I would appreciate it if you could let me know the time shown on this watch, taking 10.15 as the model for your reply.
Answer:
7.41
